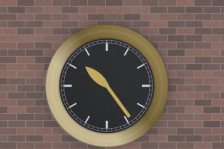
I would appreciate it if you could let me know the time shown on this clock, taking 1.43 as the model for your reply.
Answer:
10.24
